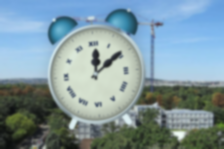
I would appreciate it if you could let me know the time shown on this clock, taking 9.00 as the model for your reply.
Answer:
12.09
